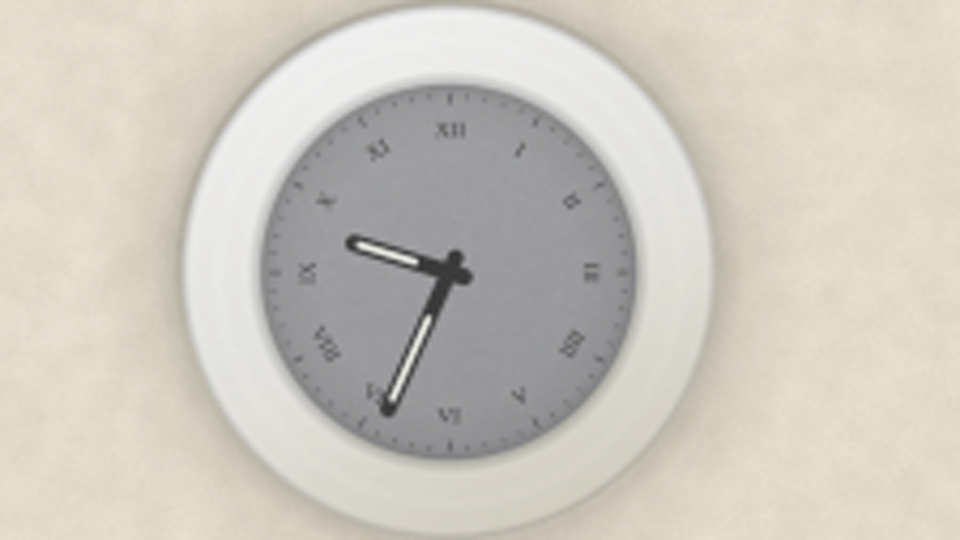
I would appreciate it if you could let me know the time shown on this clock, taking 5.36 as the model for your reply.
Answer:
9.34
